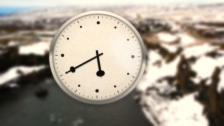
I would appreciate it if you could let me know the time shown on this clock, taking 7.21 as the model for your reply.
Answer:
5.40
